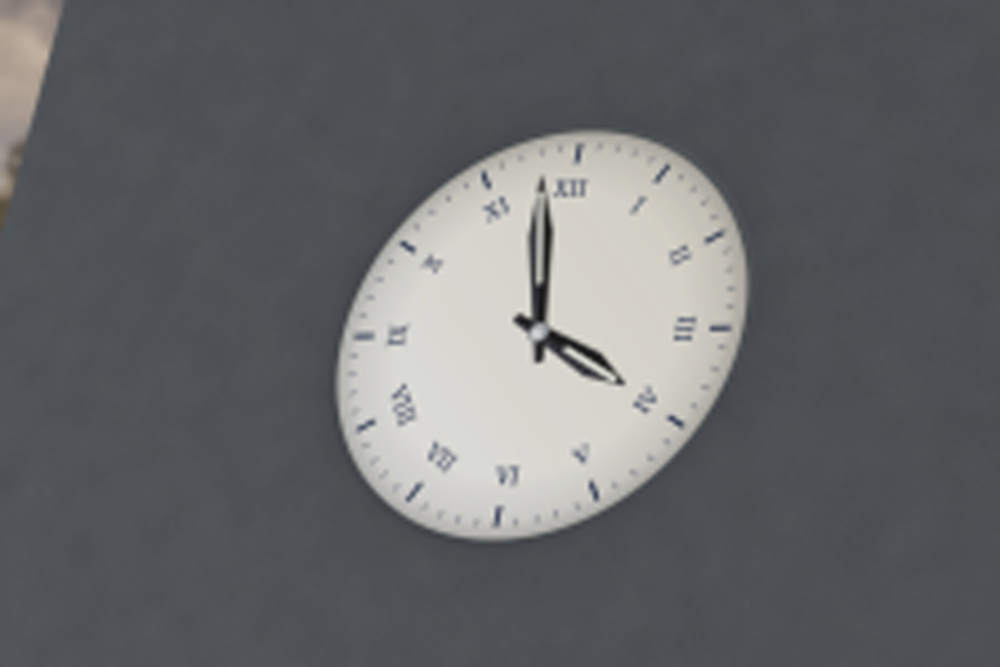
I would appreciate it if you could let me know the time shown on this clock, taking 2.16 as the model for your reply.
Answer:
3.58
